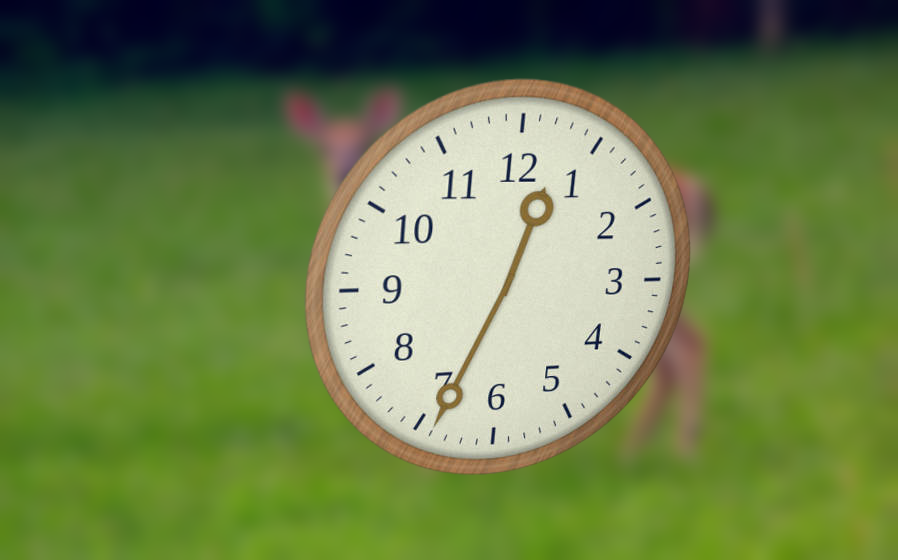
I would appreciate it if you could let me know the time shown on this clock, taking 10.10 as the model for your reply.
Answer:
12.34
